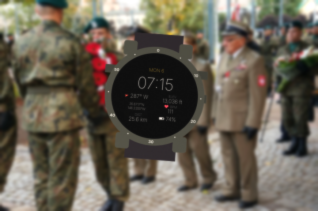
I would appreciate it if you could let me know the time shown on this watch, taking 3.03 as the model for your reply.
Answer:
7.15
